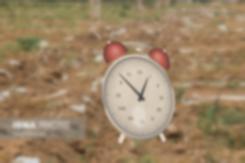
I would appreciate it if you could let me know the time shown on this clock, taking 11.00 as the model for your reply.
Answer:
12.52
